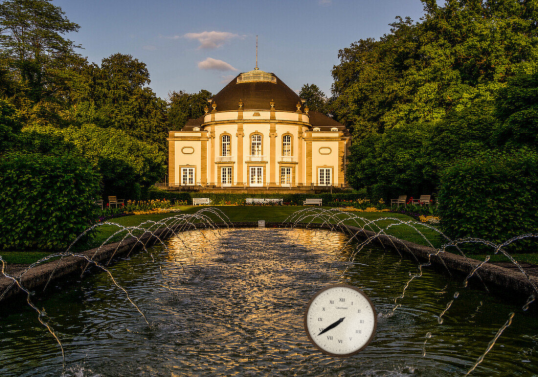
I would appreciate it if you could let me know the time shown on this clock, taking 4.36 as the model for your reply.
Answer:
7.39
